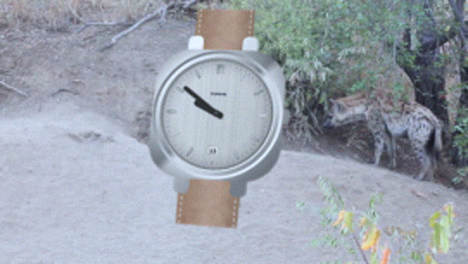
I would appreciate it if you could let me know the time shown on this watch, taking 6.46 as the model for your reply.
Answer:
9.51
